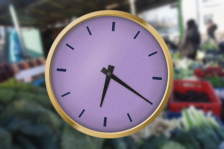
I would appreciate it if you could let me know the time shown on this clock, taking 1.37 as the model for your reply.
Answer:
6.20
